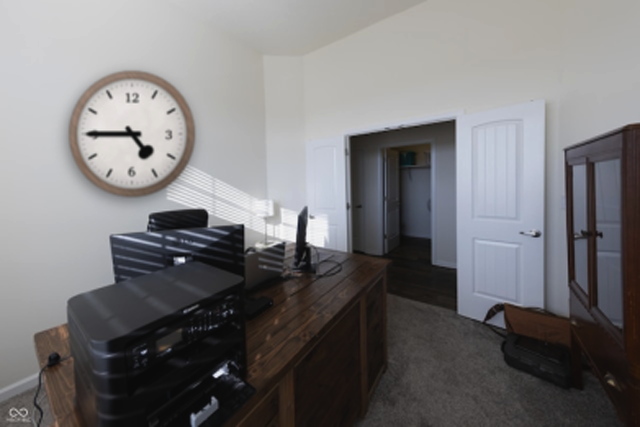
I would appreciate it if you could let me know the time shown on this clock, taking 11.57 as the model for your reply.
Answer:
4.45
